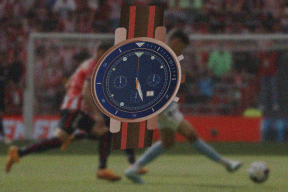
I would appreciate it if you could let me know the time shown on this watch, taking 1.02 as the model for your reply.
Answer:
5.27
